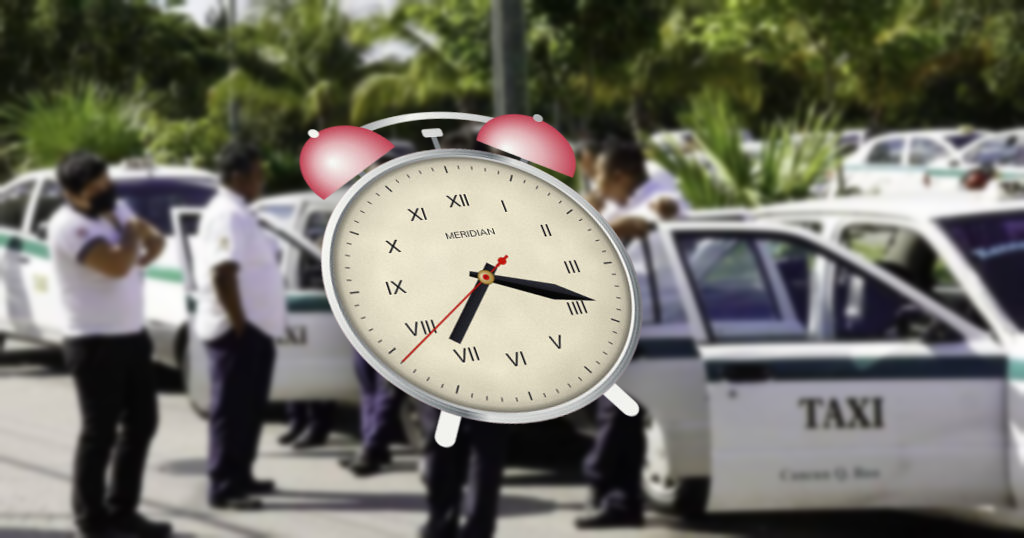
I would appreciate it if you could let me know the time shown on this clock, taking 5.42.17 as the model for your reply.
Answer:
7.18.39
